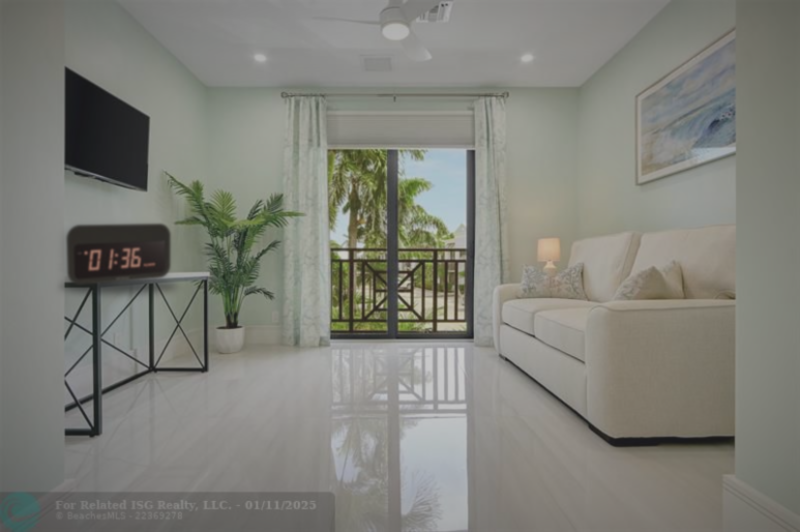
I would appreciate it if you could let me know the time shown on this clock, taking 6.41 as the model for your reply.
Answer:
1.36
